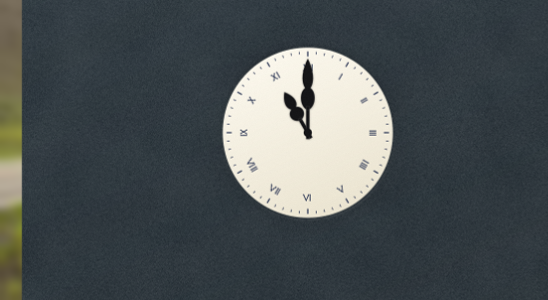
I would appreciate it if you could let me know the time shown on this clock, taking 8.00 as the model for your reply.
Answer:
11.00
